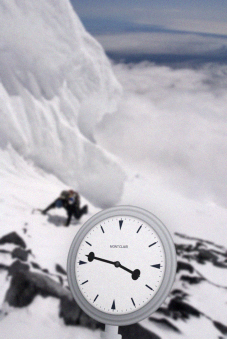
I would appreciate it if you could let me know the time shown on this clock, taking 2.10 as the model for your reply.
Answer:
3.47
